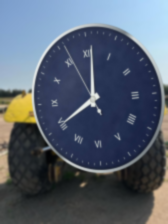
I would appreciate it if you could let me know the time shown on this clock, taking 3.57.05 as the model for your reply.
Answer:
8.00.56
